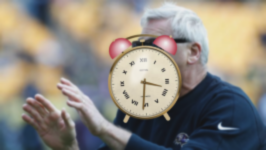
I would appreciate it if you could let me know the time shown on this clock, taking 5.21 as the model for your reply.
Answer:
3.31
